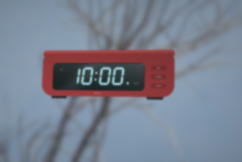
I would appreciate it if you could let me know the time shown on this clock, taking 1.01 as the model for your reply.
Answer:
10.00
